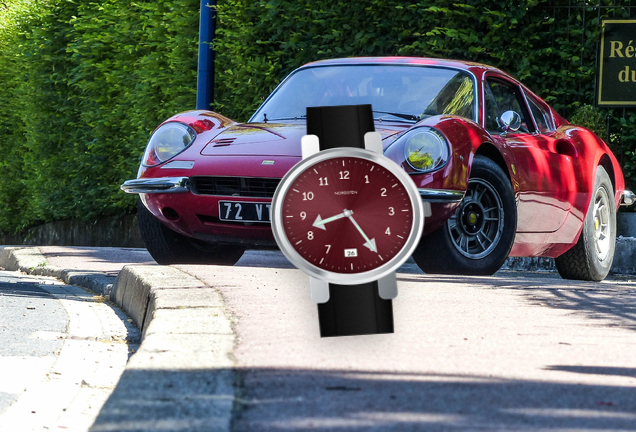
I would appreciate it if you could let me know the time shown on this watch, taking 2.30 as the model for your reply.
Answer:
8.25
